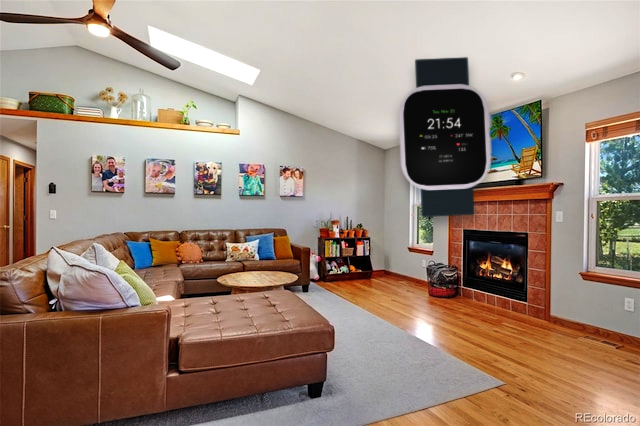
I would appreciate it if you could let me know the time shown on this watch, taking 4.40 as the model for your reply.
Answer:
21.54
